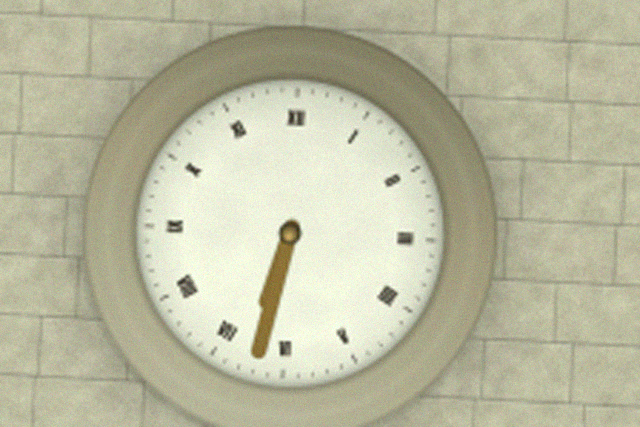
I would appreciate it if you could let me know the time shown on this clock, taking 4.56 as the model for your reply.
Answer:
6.32
